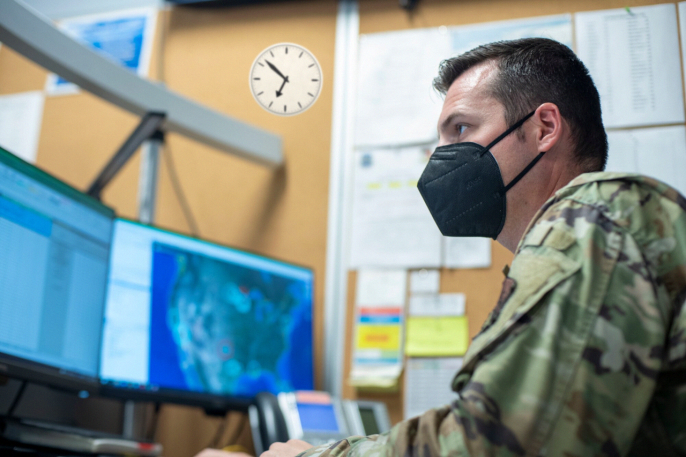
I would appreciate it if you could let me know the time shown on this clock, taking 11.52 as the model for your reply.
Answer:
6.52
